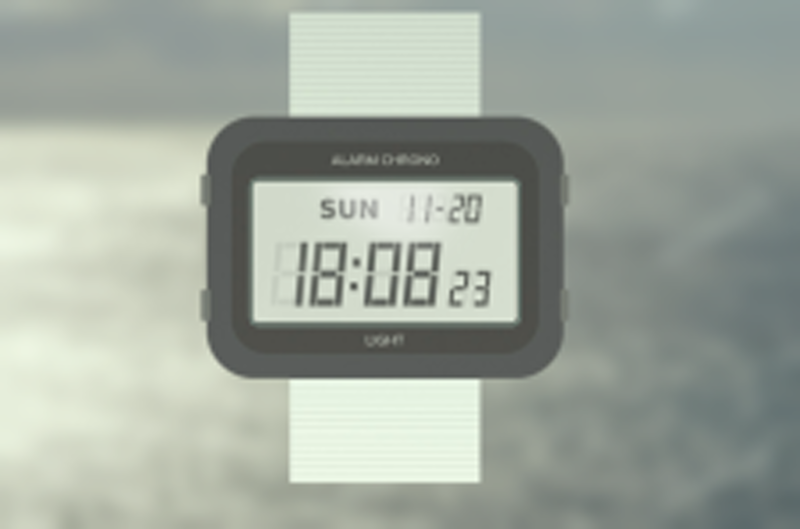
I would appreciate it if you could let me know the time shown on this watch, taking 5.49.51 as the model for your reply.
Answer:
18.08.23
